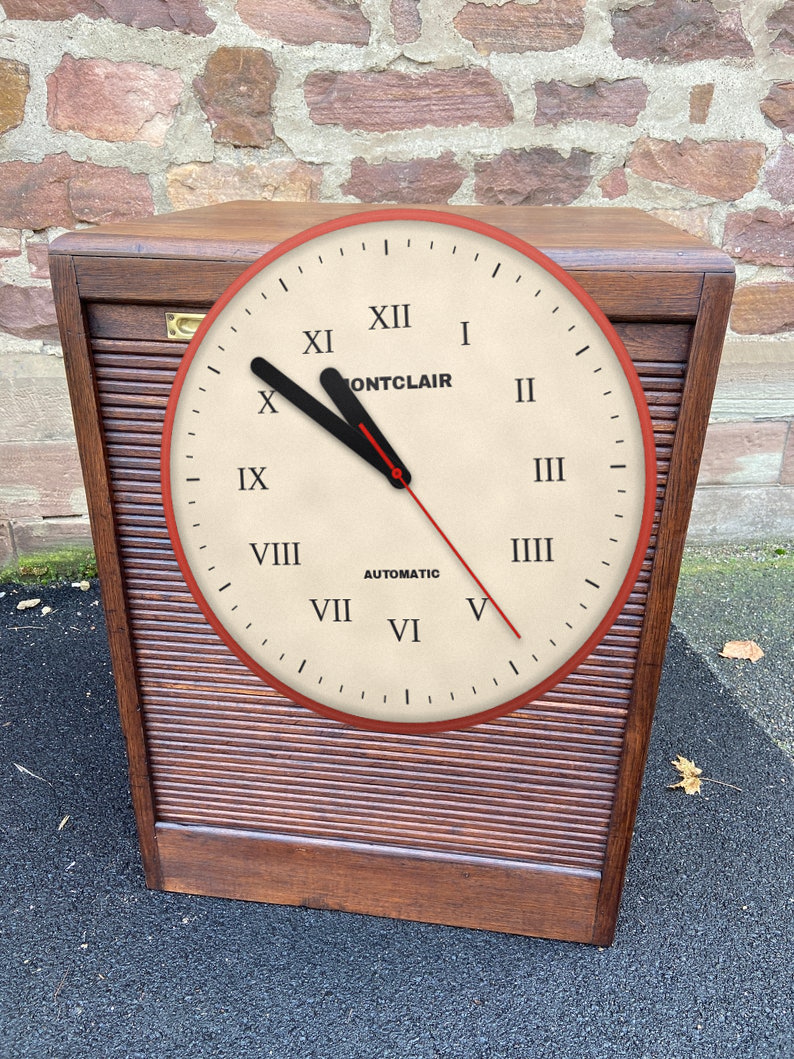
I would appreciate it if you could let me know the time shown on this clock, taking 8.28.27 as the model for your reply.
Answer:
10.51.24
